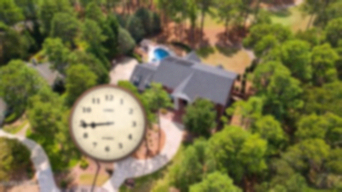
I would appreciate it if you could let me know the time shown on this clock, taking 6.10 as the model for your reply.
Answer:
8.44
